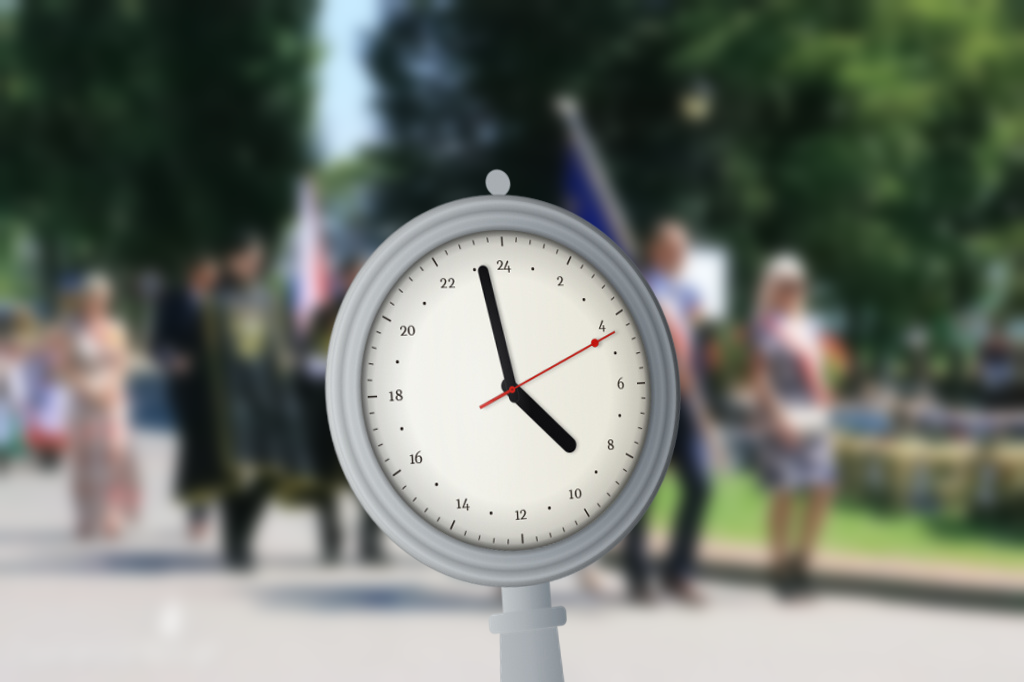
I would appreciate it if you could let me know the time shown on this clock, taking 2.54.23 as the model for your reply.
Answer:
8.58.11
